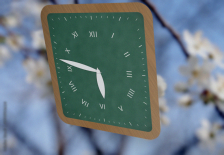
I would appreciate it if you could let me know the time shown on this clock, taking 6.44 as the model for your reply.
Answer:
5.47
